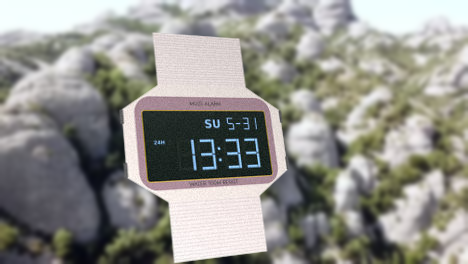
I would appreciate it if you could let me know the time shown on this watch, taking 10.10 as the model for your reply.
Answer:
13.33
